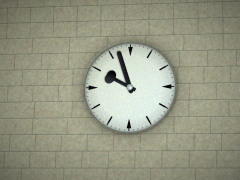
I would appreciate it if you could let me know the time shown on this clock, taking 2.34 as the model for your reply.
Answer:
9.57
